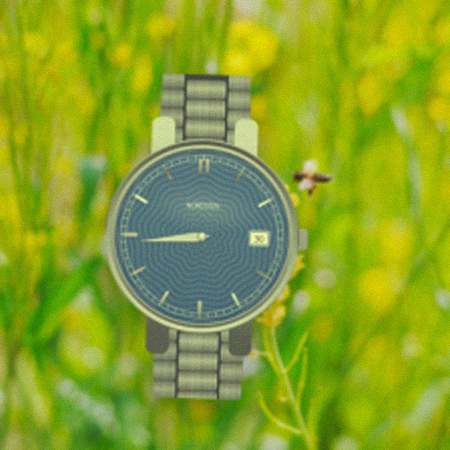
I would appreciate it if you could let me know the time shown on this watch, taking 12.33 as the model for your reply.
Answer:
8.44
